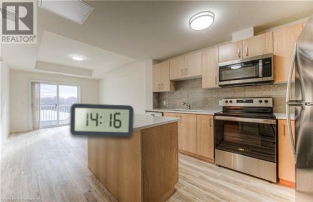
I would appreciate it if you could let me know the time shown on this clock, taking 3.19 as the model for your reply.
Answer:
14.16
